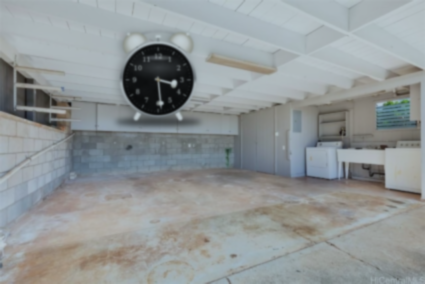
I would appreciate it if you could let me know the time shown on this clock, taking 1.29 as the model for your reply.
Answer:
3.29
